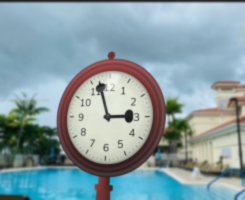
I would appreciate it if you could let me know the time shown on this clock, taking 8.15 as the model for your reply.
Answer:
2.57
